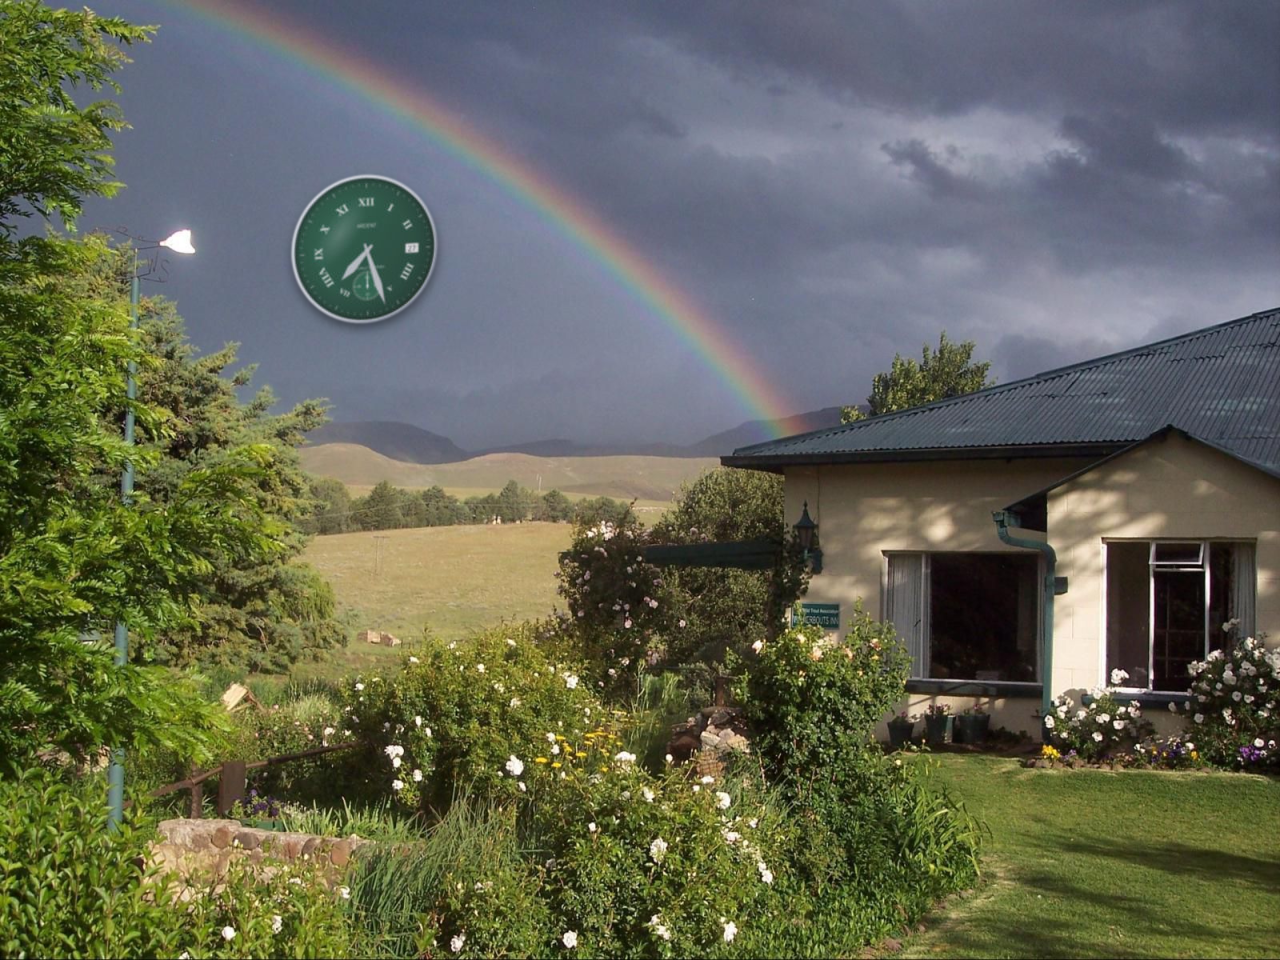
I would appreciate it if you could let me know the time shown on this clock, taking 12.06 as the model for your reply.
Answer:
7.27
